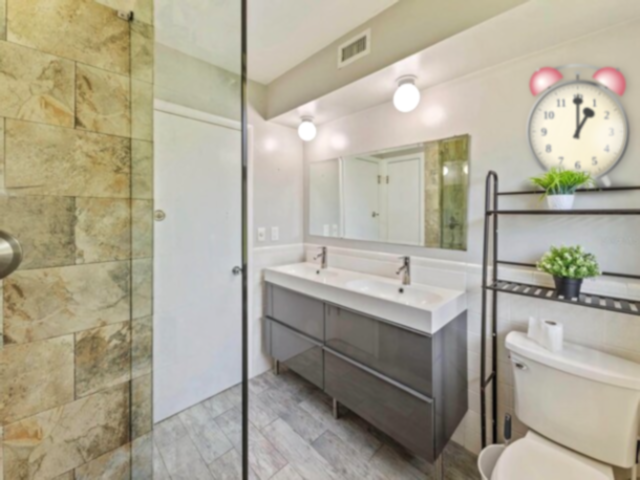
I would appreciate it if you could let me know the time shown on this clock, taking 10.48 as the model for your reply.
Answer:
1.00
